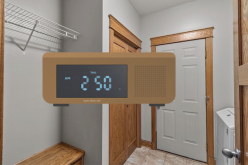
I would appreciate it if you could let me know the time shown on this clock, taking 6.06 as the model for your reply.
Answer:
2.50
